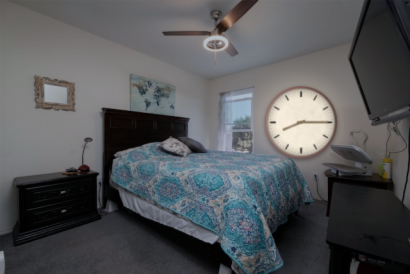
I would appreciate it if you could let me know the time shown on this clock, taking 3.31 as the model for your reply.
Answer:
8.15
